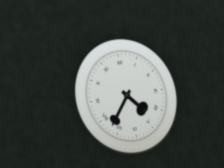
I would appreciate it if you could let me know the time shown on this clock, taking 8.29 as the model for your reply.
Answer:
4.37
